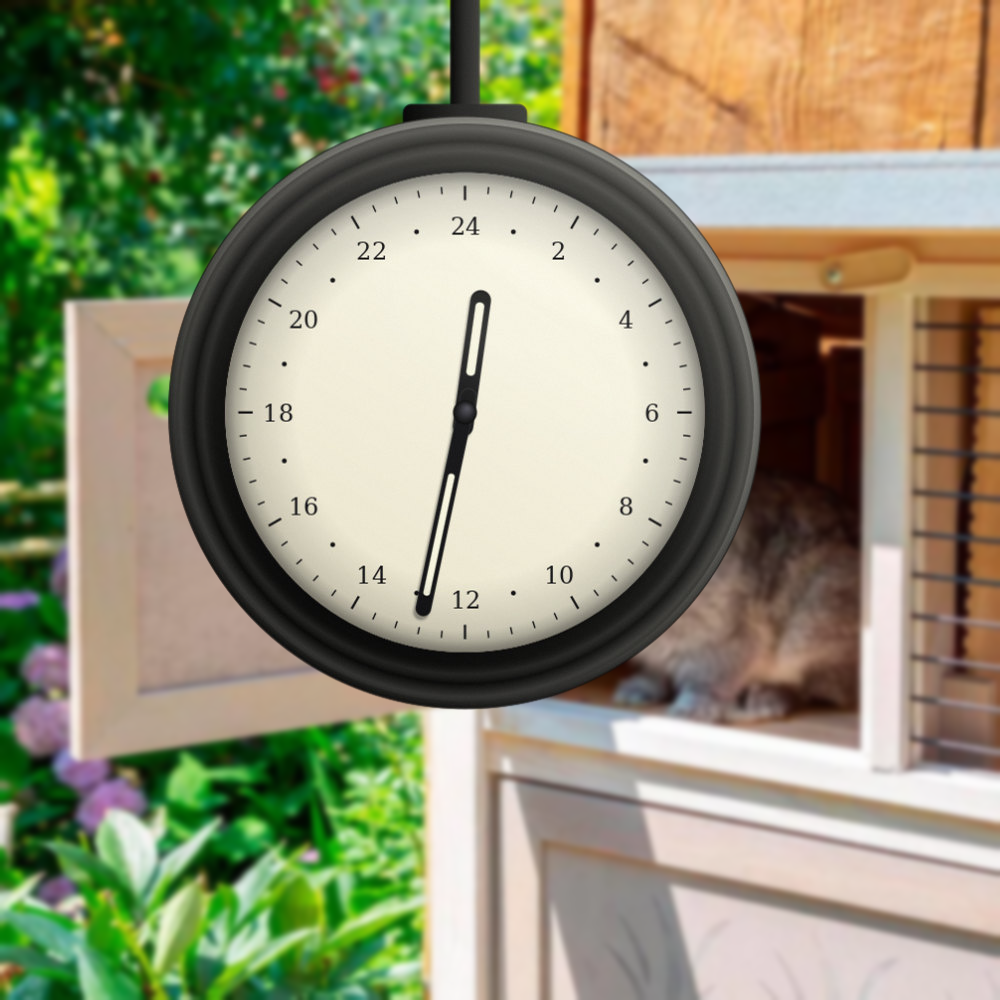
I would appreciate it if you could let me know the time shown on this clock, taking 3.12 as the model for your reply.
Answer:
0.32
